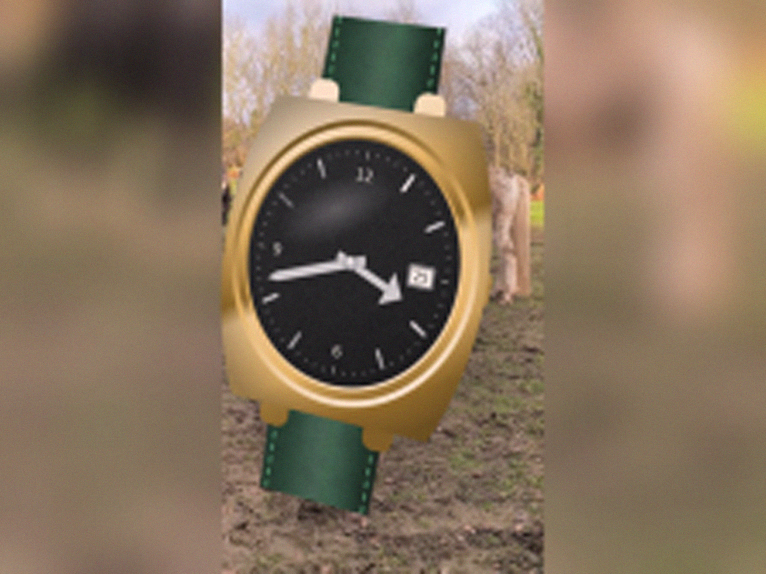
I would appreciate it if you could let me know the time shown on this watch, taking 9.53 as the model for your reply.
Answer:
3.42
